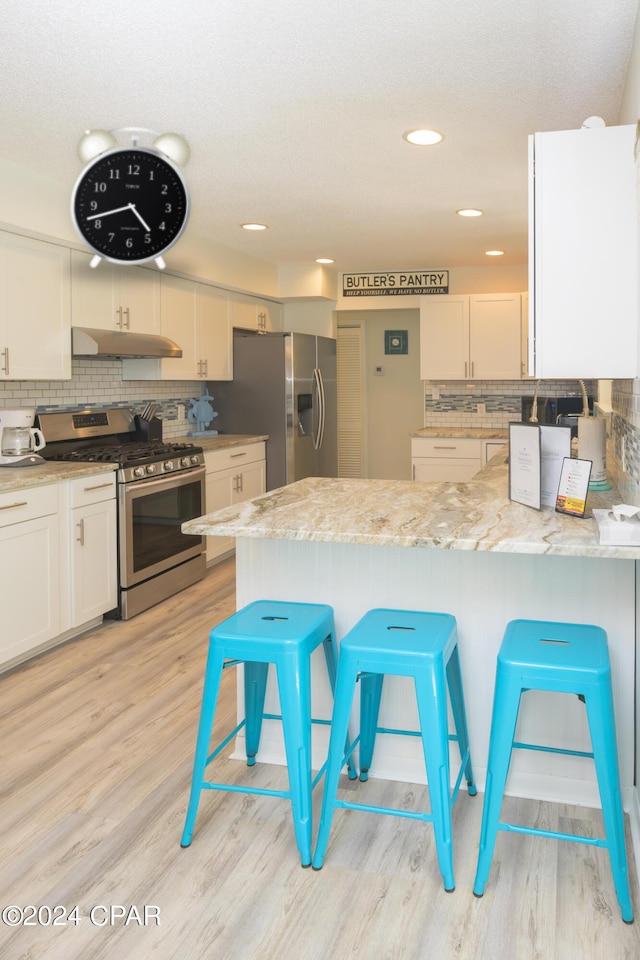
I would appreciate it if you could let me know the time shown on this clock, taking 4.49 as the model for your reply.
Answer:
4.42
